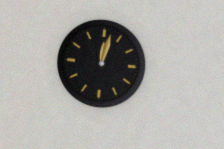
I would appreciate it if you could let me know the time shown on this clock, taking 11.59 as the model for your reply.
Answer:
12.02
